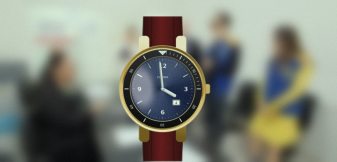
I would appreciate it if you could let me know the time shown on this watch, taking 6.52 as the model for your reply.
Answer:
3.59
